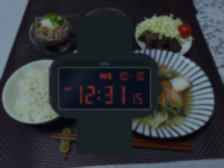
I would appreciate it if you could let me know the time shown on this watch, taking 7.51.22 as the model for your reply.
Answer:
12.31.15
